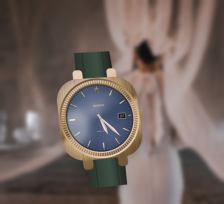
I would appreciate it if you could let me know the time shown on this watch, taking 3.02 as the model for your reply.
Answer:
5.23
